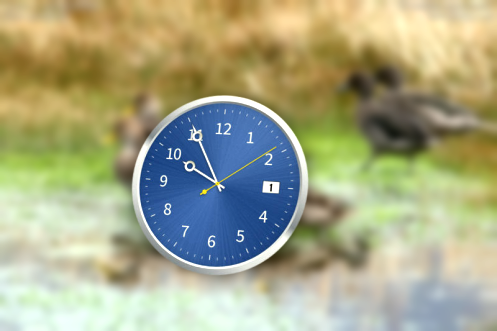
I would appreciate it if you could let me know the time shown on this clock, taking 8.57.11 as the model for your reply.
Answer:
9.55.09
